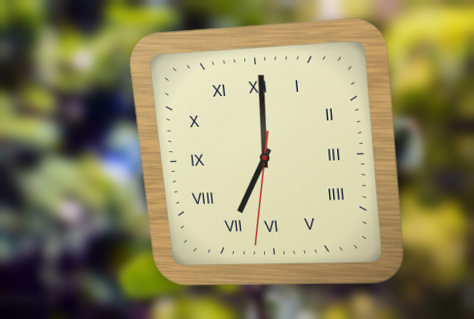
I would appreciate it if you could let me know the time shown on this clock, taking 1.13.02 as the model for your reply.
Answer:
7.00.32
